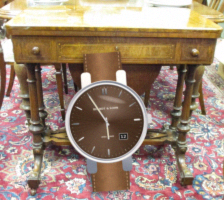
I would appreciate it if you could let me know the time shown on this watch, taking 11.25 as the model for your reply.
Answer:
5.55
